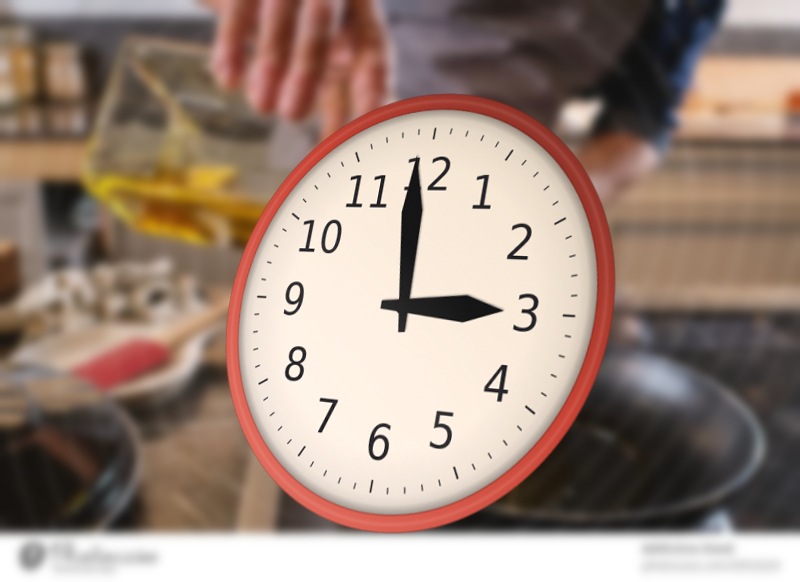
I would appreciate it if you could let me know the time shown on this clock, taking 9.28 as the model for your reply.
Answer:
2.59
